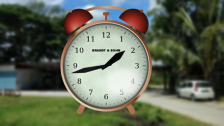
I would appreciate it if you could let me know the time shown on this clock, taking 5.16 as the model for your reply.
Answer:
1.43
